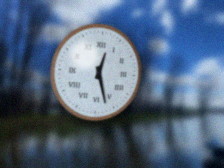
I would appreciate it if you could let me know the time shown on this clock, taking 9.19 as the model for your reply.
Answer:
12.27
